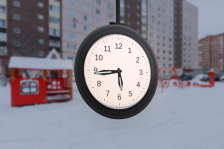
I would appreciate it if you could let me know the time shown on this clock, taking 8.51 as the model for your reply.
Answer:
5.44
